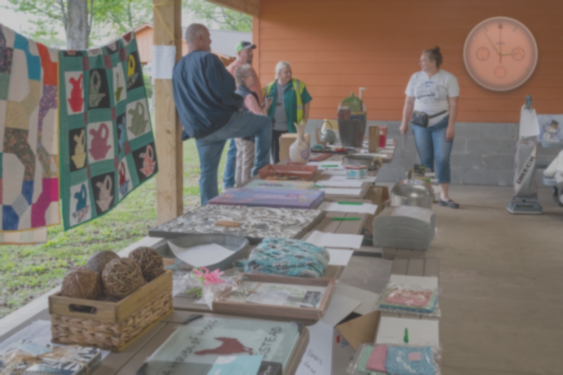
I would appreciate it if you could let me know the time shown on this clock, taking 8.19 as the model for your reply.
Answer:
2.54
